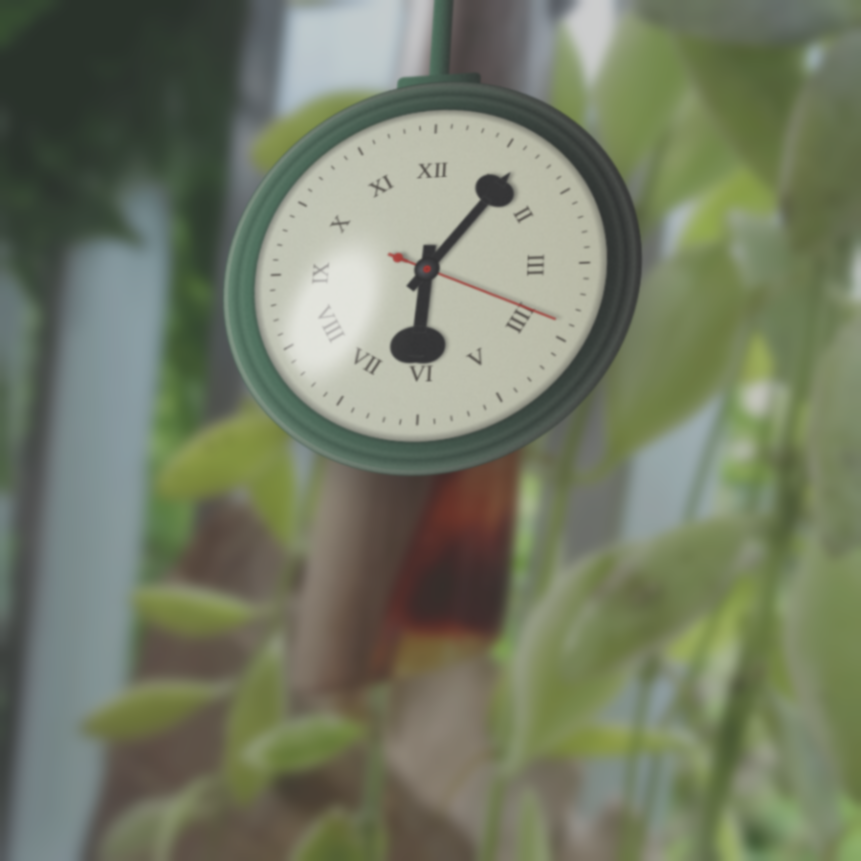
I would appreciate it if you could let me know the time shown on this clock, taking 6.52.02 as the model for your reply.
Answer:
6.06.19
